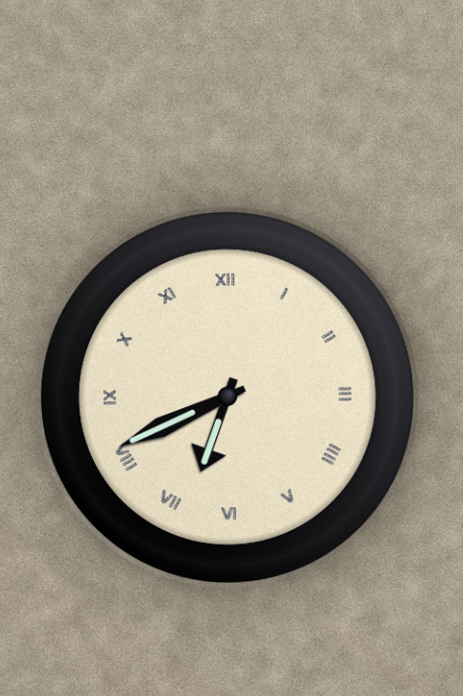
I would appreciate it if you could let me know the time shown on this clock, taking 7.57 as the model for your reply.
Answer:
6.41
